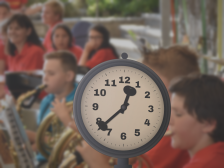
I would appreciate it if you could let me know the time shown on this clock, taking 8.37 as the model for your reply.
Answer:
12.38
